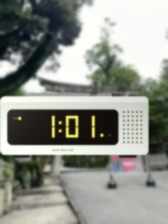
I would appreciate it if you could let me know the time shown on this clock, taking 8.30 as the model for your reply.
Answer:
1.01
